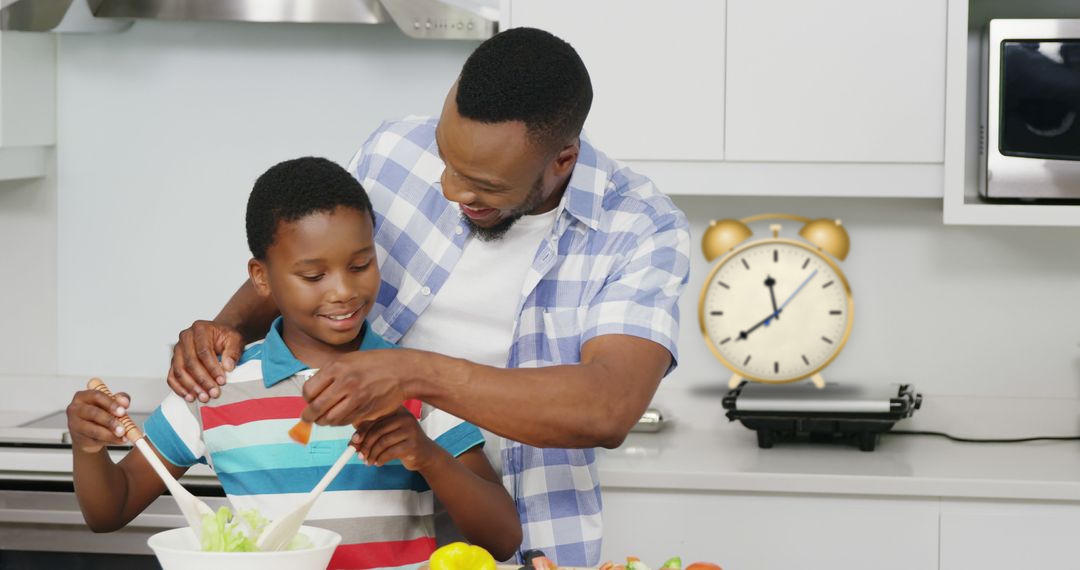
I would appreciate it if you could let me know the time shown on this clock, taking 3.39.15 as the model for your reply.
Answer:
11.39.07
